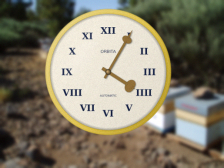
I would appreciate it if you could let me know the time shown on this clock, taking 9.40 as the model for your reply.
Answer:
4.05
